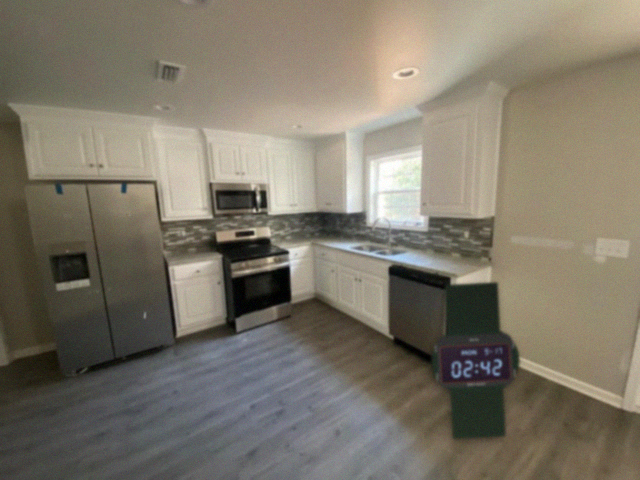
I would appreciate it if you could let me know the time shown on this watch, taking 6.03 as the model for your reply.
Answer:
2.42
